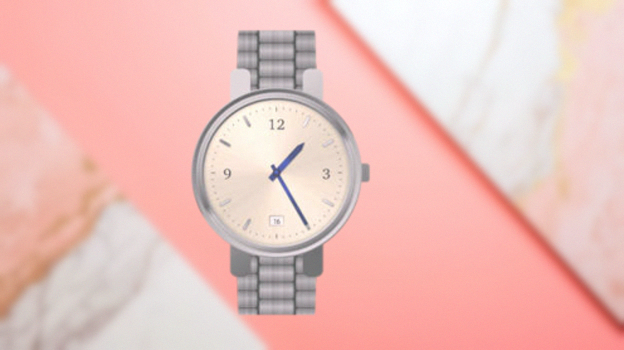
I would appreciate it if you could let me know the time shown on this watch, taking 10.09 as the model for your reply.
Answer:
1.25
